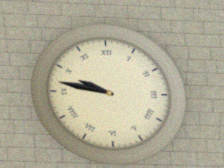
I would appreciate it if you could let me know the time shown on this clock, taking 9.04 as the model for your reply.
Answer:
9.47
